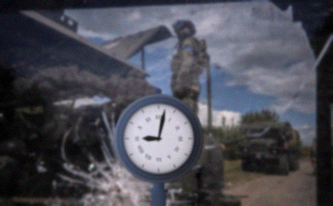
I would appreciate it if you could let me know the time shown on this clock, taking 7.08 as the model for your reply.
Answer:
9.02
